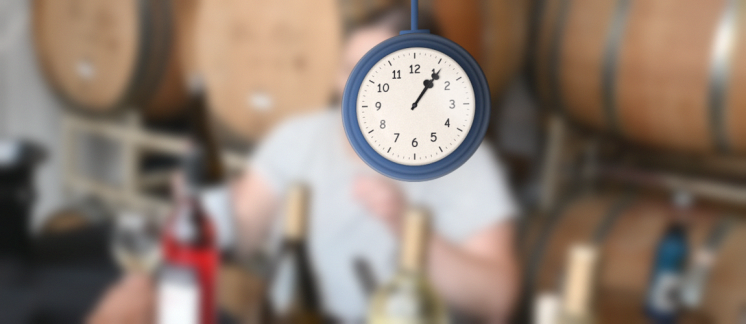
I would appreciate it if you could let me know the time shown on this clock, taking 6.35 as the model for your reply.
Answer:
1.06
